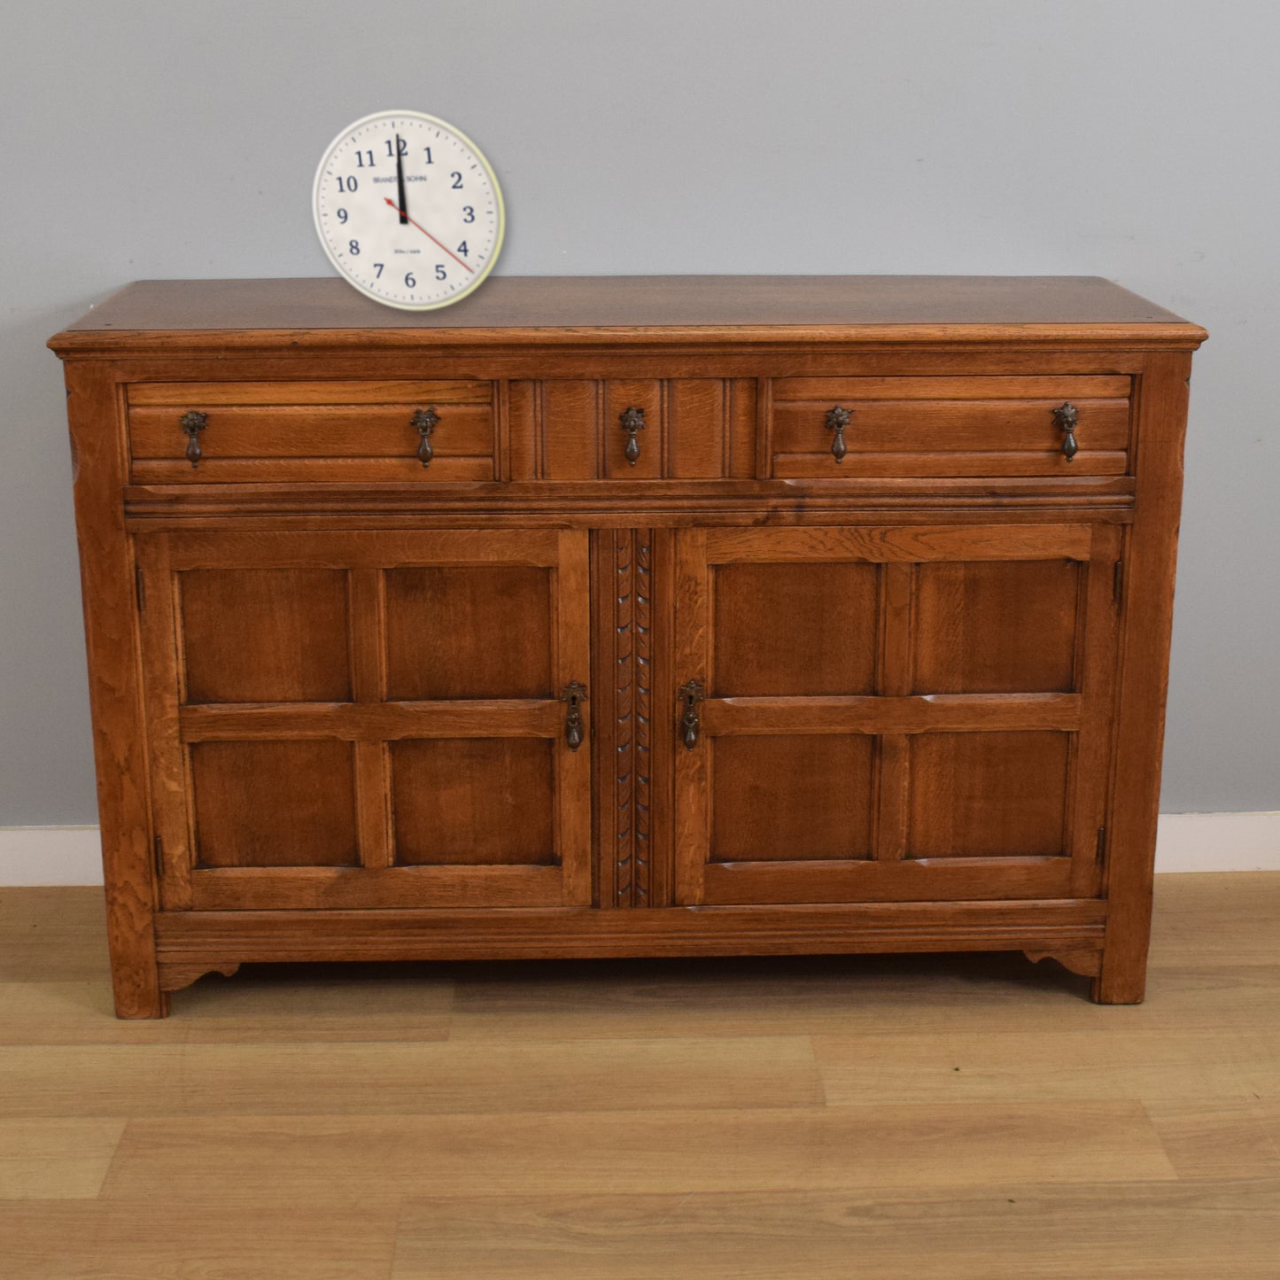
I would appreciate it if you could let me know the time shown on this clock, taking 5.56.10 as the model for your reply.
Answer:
12.00.22
